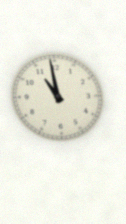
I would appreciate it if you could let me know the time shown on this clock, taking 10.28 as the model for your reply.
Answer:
10.59
